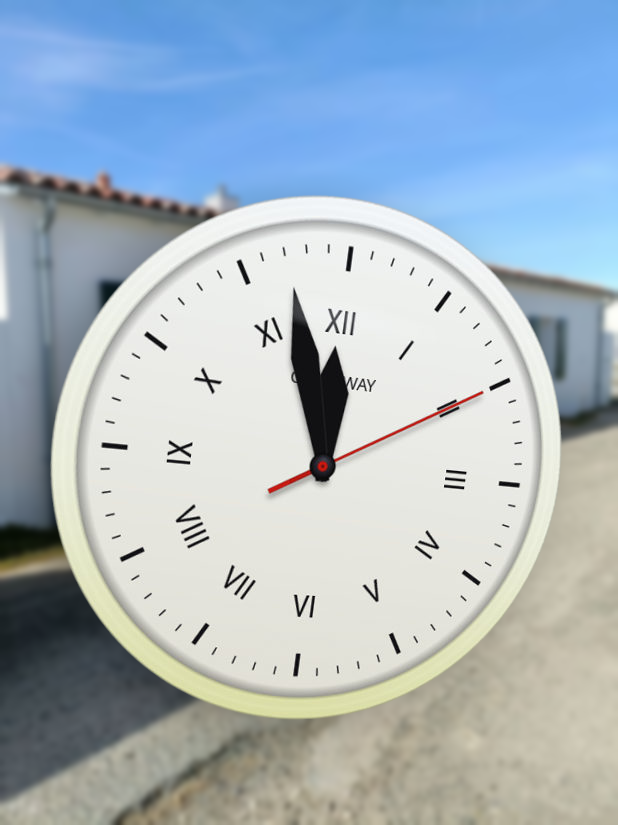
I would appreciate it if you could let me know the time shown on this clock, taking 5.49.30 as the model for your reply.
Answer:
11.57.10
